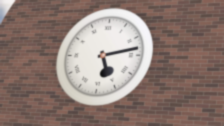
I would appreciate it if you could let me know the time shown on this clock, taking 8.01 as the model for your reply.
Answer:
5.13
